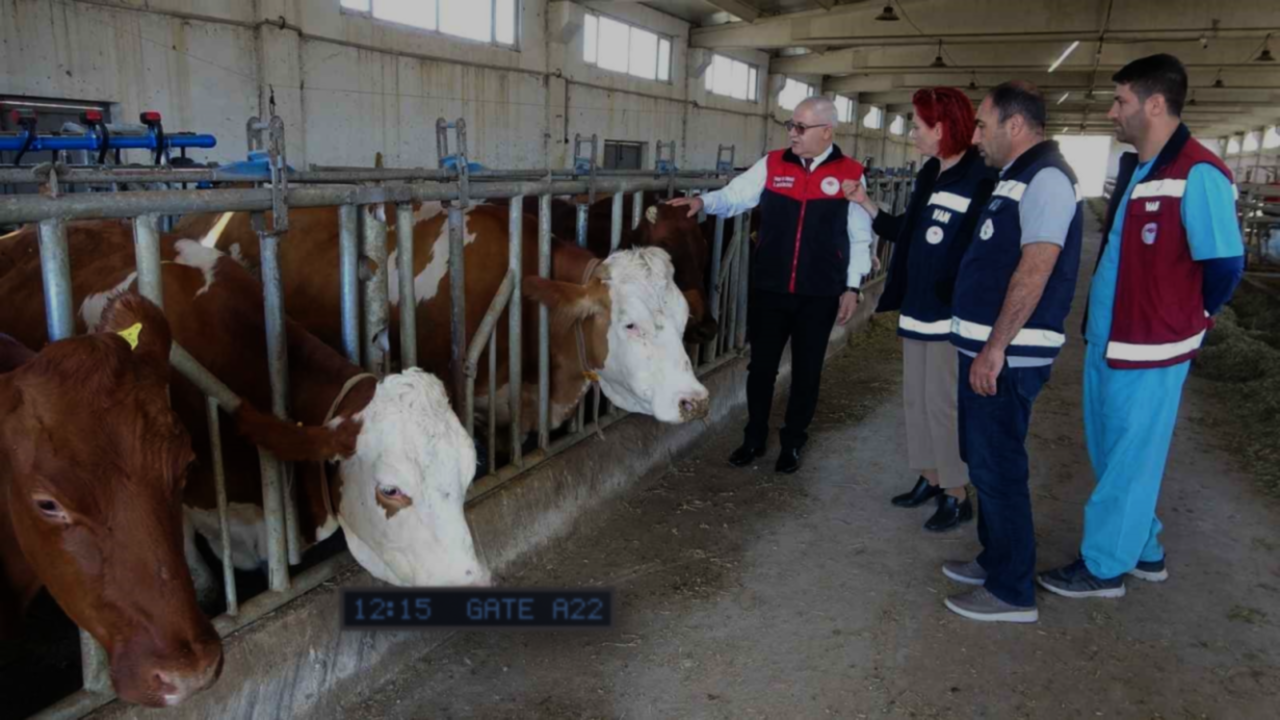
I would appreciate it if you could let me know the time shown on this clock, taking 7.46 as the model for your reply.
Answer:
12.15
